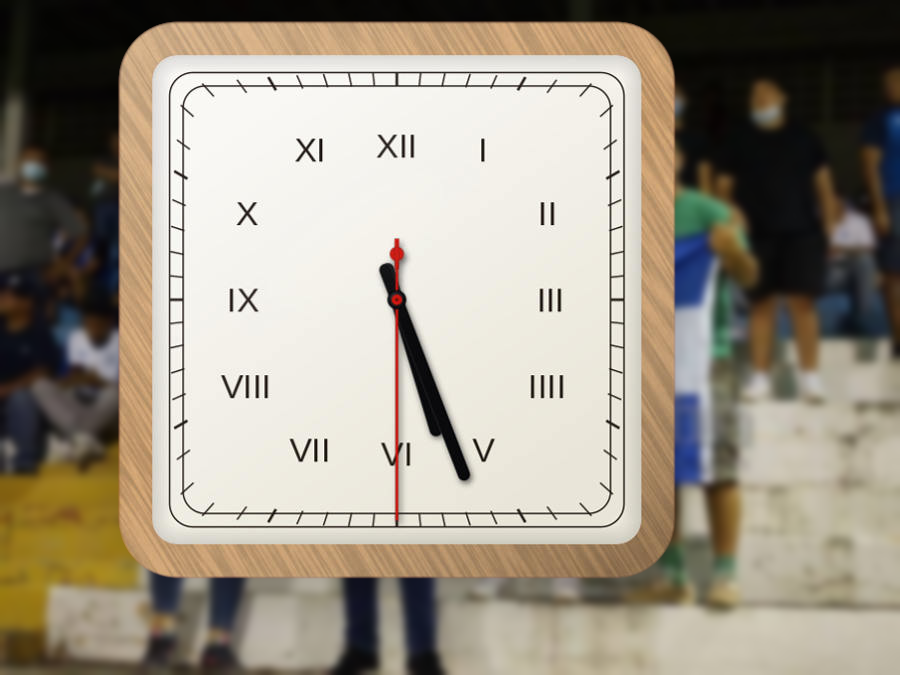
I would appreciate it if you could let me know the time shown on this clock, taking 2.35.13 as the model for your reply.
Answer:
5.26.30
